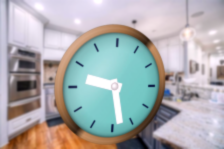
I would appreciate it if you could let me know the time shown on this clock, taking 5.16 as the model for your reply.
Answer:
9.28
